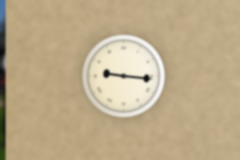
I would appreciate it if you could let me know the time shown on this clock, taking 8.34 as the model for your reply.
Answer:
9.16
